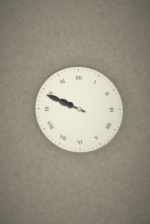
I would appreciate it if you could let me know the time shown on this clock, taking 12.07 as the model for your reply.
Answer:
9.49
